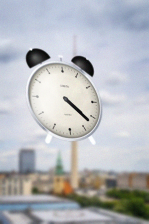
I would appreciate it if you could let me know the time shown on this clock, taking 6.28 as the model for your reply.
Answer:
4.22
